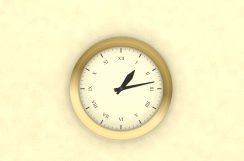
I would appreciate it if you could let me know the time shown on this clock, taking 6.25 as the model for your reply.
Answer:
1.13
